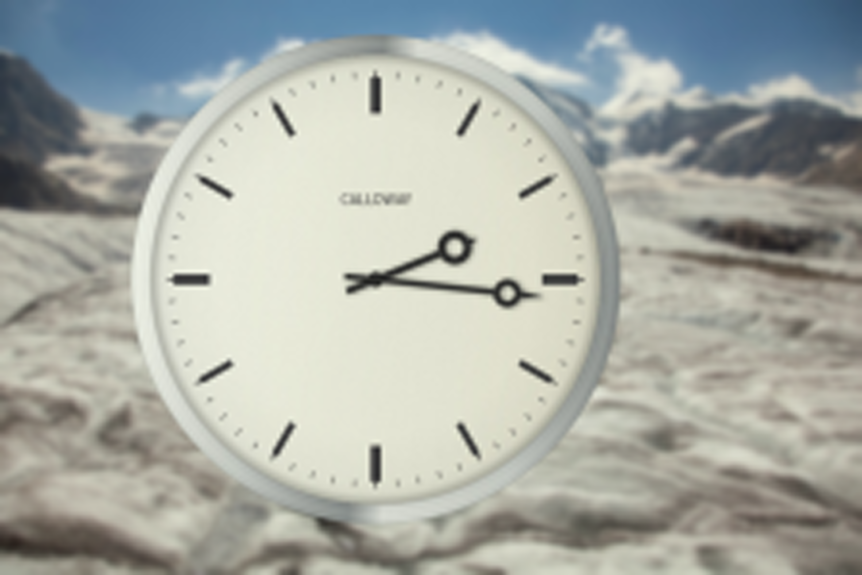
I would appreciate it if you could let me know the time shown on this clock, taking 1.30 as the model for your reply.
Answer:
2.16
